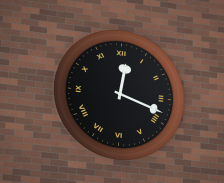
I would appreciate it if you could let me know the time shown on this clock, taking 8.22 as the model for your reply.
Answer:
12.18
